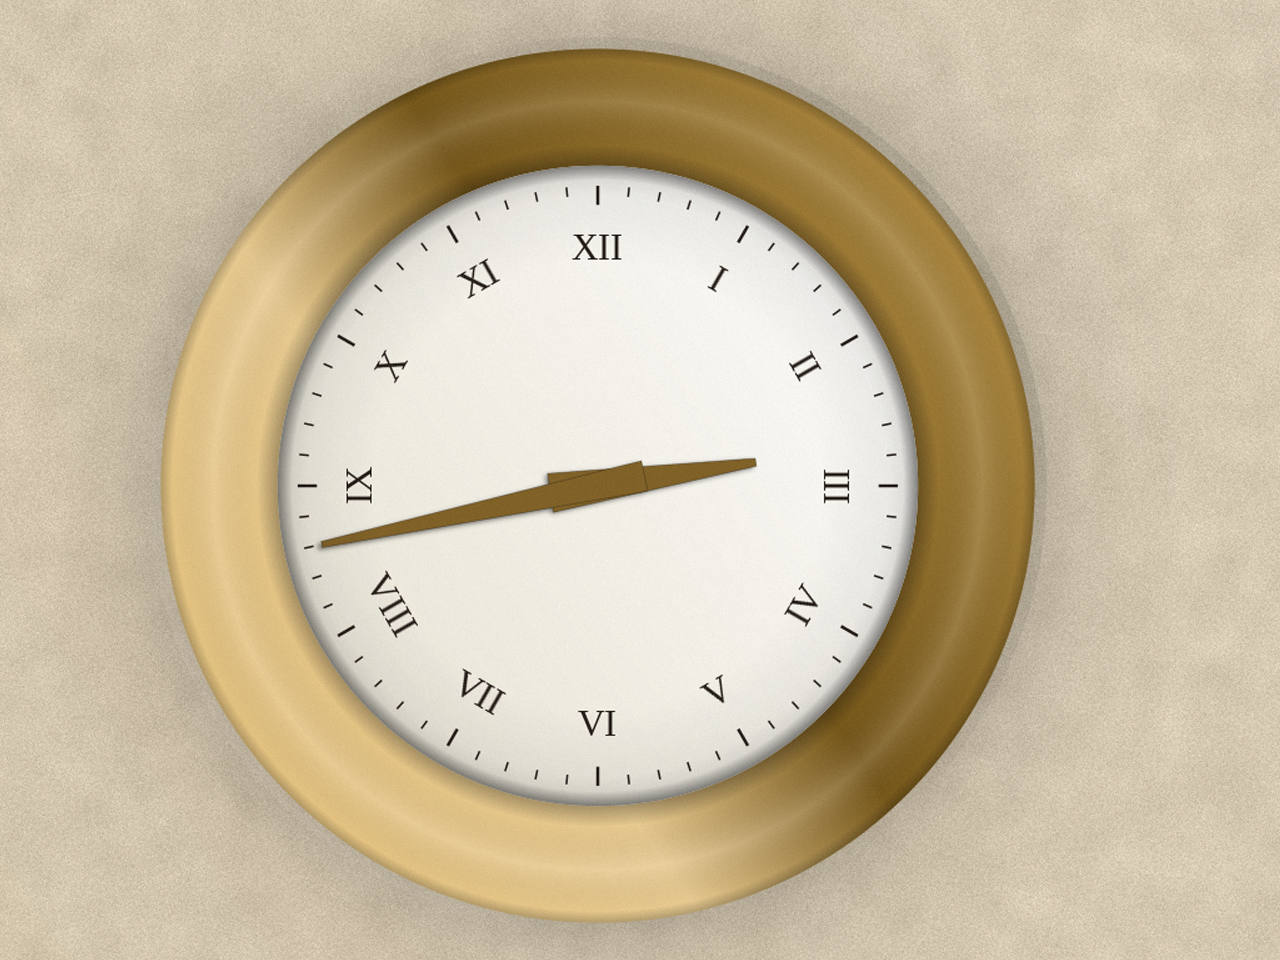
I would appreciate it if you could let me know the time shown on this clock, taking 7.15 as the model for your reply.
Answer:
2.43
